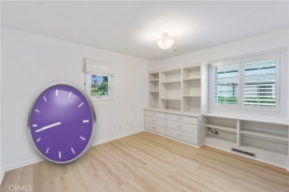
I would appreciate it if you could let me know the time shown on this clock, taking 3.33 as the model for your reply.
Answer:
8.43
